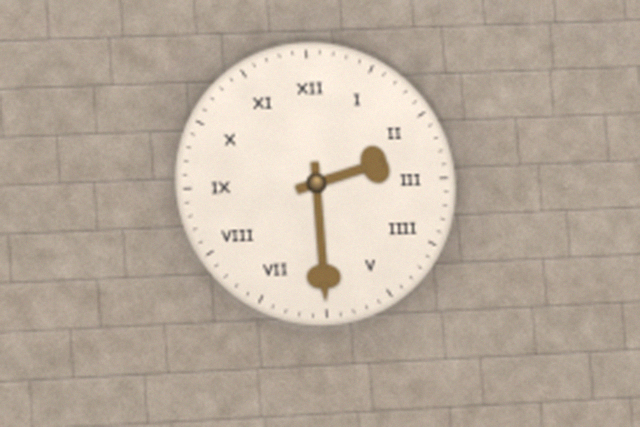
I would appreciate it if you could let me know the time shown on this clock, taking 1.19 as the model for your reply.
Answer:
2.30
